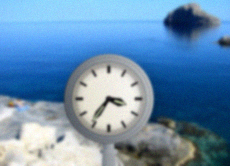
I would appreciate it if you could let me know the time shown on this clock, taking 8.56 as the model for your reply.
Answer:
3.36
